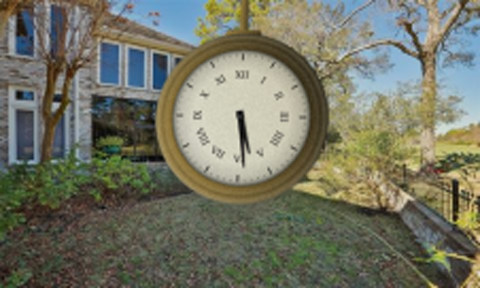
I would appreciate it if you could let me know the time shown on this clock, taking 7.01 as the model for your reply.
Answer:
5.29
